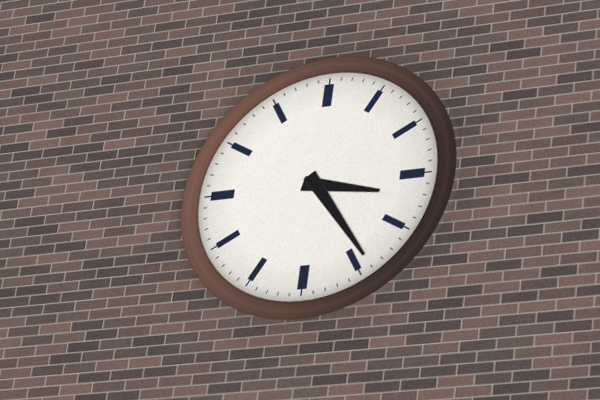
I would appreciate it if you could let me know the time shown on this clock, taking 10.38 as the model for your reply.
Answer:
3.24
